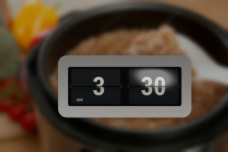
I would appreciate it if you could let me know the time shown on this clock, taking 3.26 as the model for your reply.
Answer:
3.30
